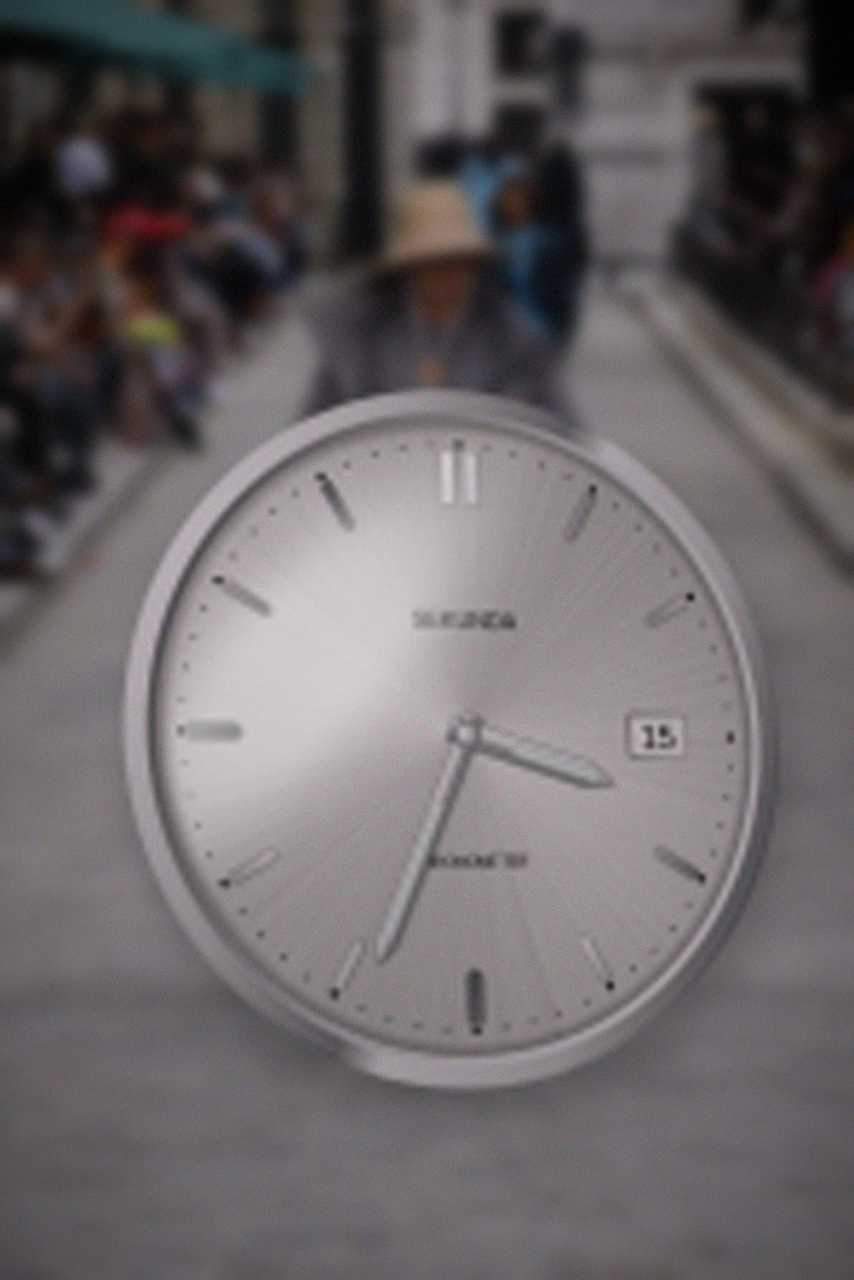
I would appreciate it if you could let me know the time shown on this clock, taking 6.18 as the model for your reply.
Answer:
3.34
